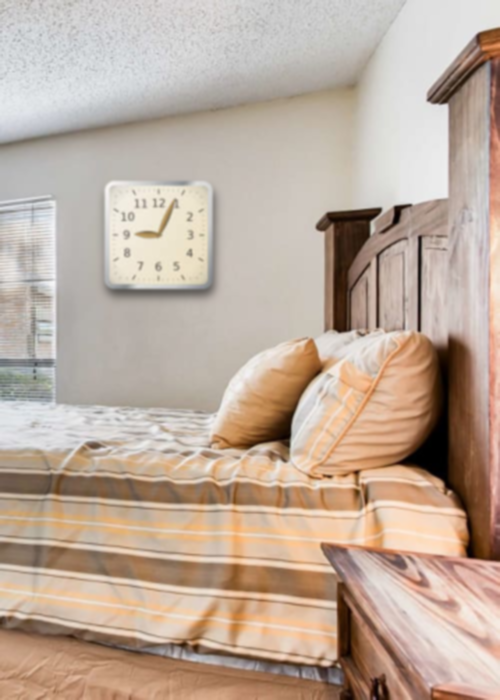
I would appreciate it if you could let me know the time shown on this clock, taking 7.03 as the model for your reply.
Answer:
9.04
